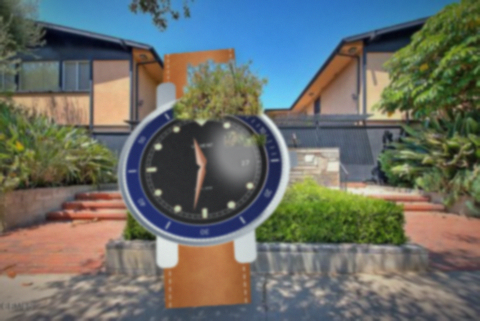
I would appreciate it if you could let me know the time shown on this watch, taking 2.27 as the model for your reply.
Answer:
11.32
